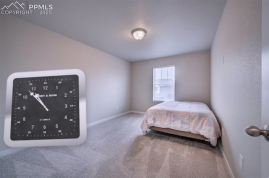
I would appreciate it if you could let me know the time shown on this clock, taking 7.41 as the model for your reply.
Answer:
10.53
